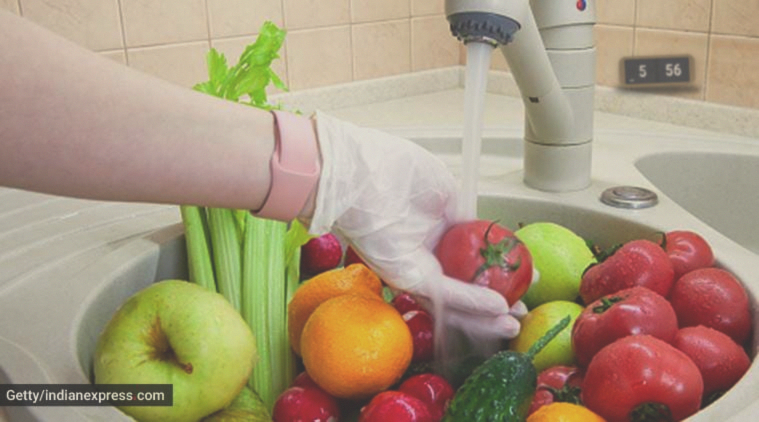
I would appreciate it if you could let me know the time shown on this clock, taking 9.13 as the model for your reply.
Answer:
5.56
